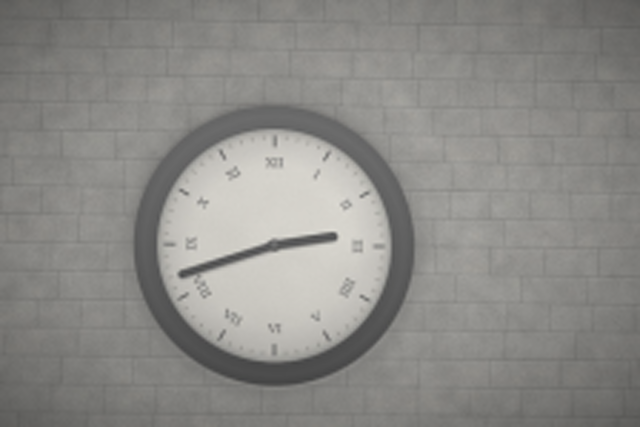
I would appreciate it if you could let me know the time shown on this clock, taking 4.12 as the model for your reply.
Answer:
2.42
